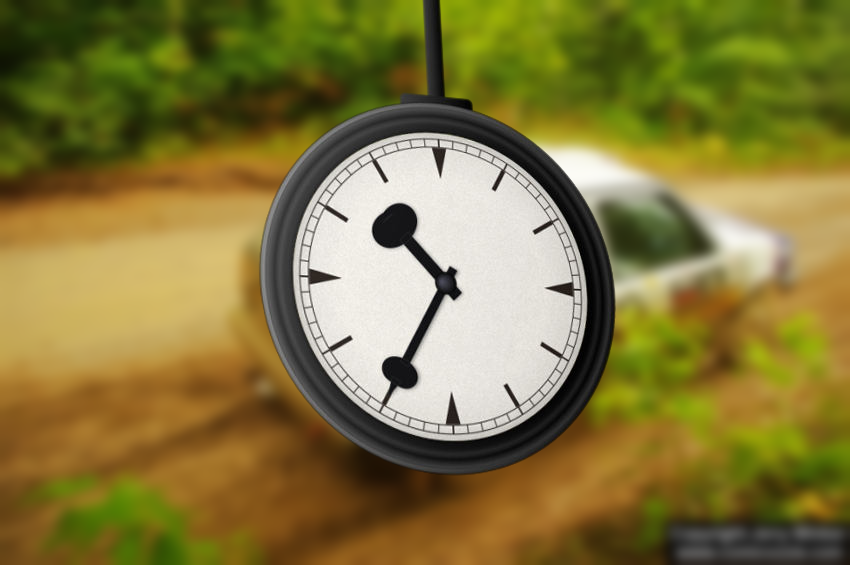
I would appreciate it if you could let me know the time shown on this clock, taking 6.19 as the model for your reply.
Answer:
10.35
